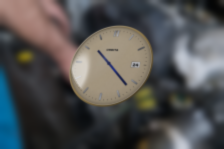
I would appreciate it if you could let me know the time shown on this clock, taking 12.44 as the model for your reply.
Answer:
10.22
